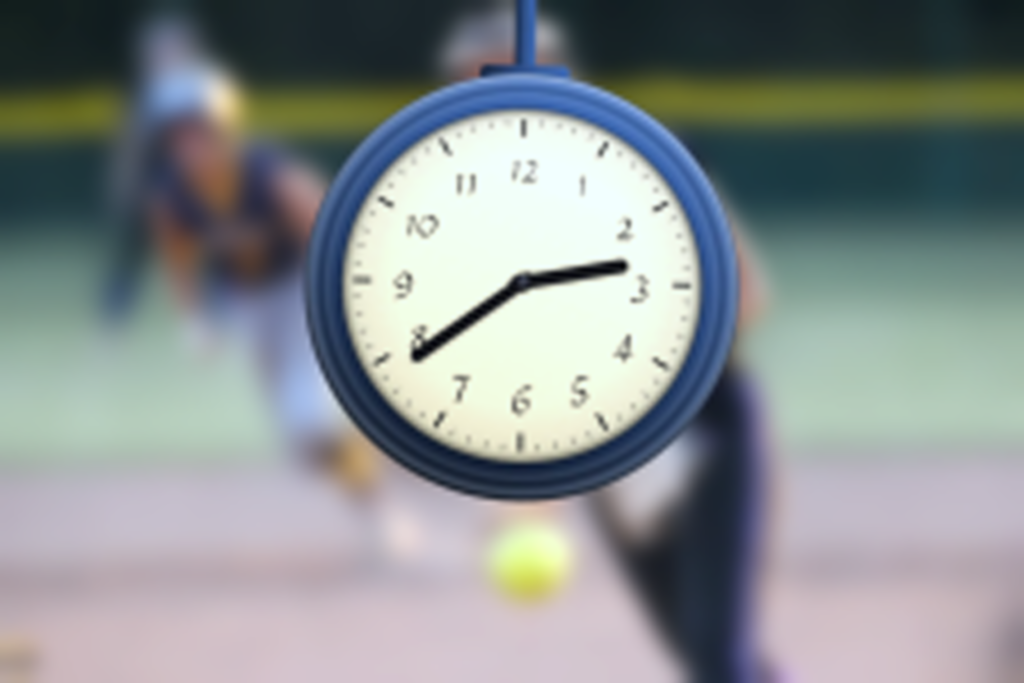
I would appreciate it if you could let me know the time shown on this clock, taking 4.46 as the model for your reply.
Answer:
2.39
